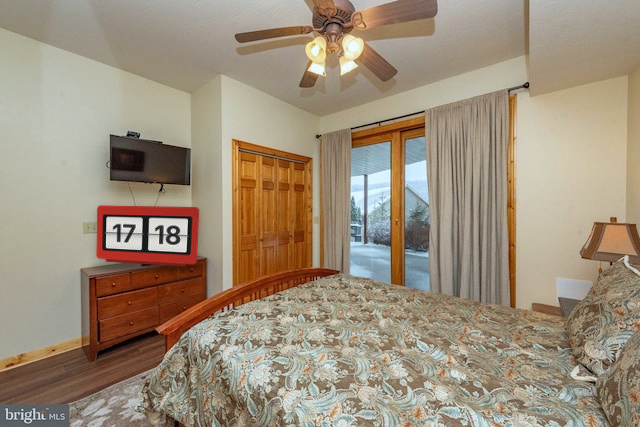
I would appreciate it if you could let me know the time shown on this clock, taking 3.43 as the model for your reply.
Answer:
17.18
